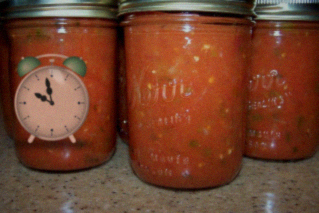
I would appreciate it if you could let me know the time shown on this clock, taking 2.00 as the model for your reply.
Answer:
9.58
